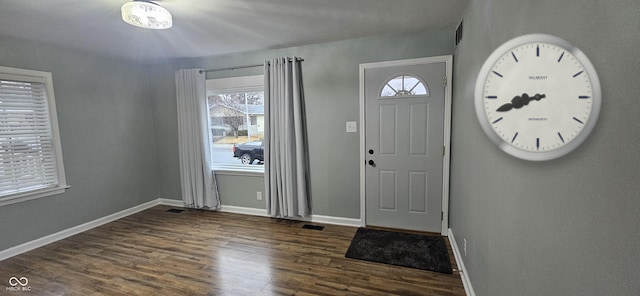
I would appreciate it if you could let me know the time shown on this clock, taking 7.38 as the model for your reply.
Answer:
8.42
